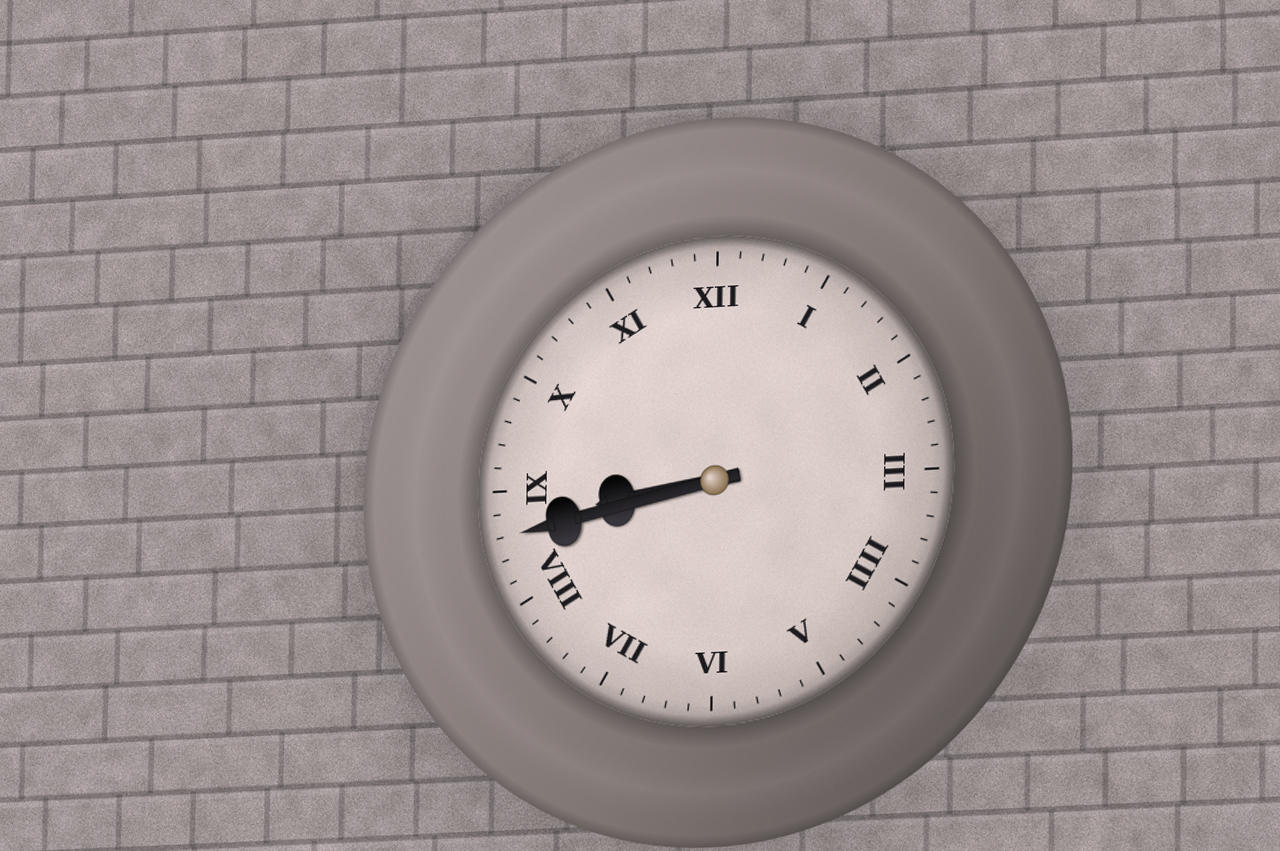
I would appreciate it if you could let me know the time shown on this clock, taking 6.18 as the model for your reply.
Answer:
8.43
